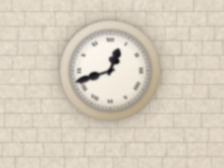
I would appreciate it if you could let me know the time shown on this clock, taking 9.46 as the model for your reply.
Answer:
12.42
